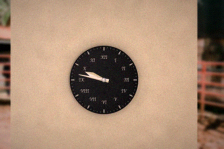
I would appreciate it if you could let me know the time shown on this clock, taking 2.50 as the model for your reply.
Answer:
9.47
